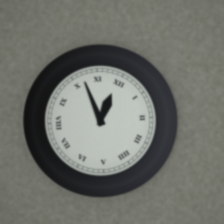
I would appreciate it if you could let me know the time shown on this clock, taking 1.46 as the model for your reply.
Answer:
11.52
